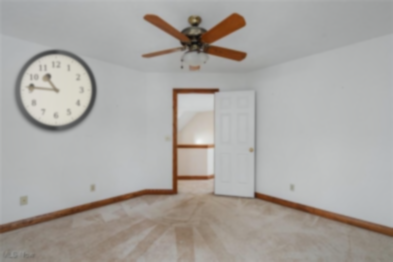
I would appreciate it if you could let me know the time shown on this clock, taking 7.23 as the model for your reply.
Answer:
10.46
